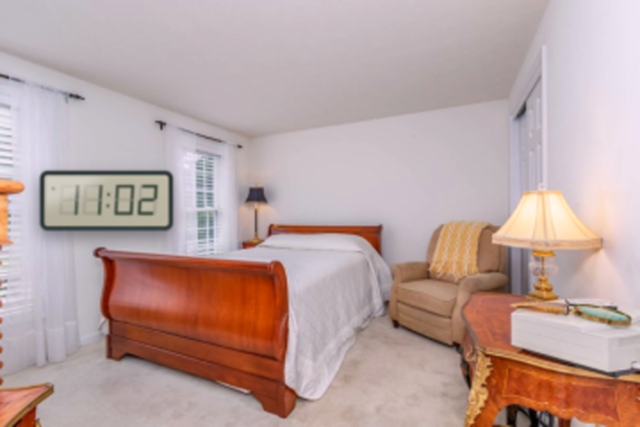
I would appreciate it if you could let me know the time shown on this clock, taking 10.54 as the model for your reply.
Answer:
11.02
